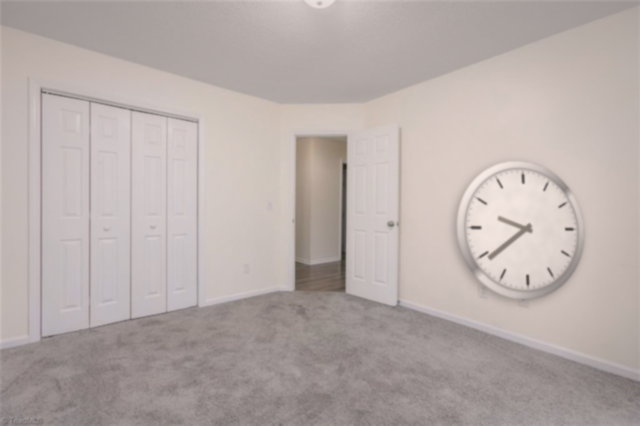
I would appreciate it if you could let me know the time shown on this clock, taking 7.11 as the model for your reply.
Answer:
9.39
